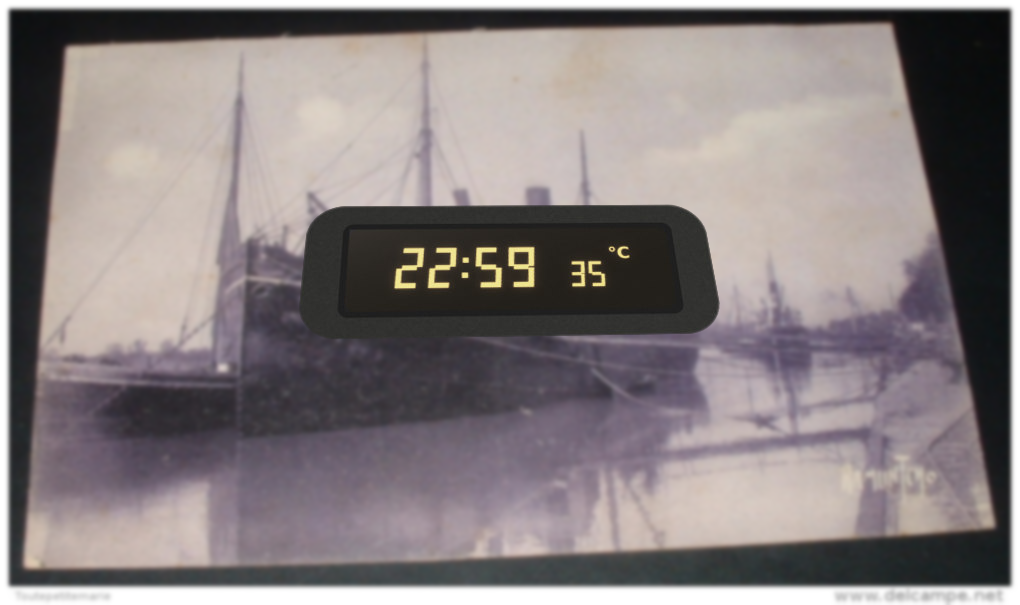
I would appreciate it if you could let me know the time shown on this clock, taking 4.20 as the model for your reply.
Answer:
22.59
